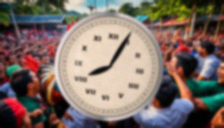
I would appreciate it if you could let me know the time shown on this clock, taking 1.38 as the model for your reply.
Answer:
8.04
